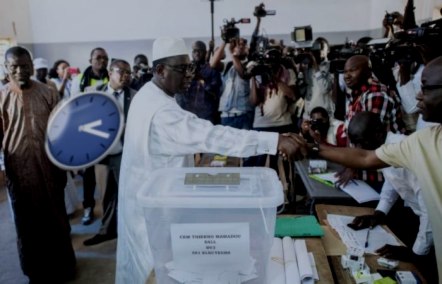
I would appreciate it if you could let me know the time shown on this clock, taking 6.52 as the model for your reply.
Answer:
2.17
